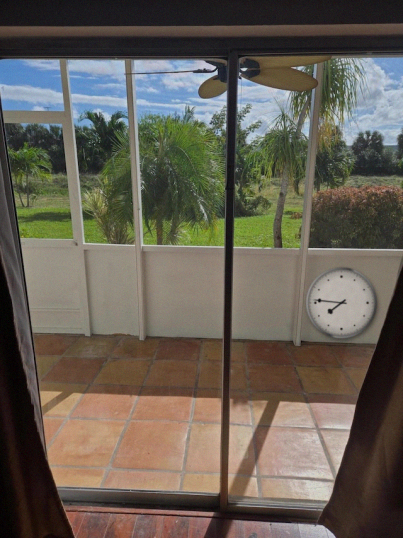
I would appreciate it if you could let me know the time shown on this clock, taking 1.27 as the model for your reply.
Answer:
7.46
